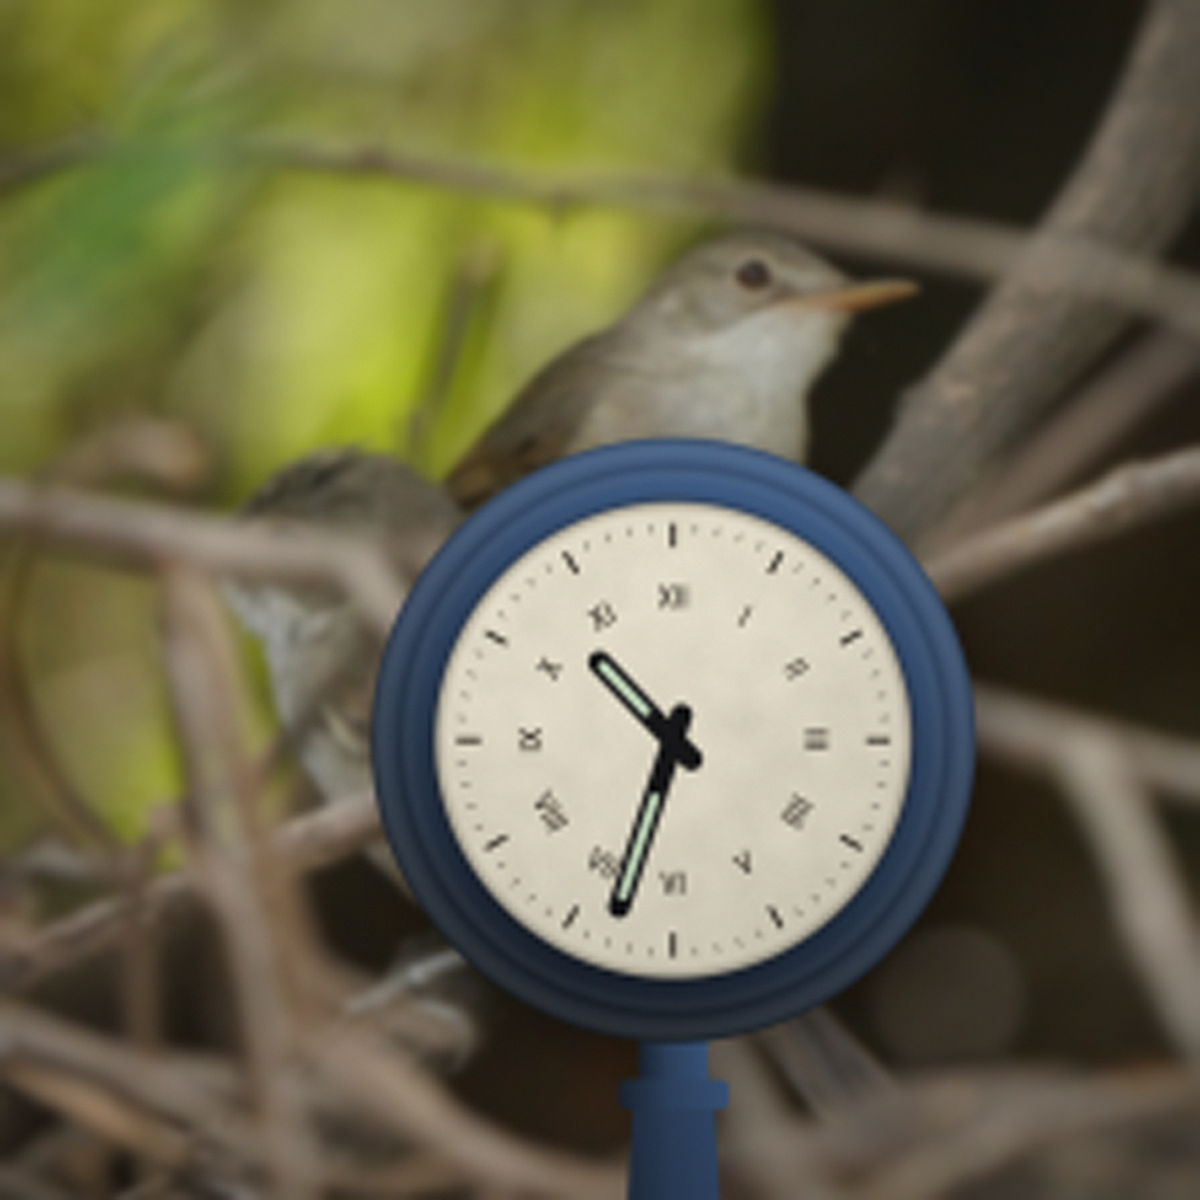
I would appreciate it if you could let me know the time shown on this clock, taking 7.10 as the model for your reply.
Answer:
10.33
